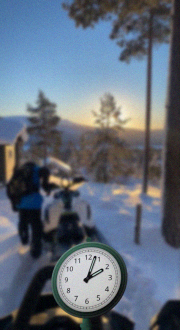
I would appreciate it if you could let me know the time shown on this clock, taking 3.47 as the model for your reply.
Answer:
2.03
